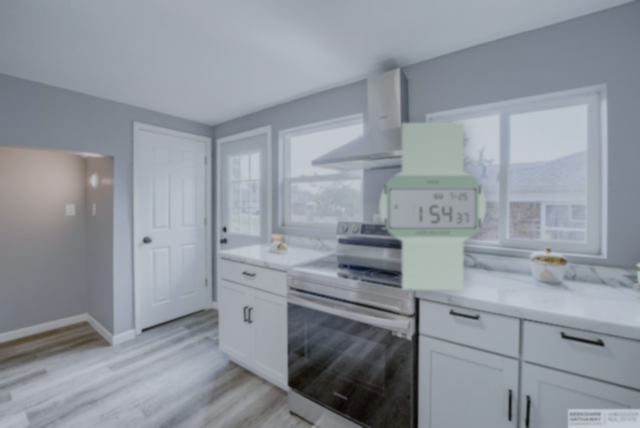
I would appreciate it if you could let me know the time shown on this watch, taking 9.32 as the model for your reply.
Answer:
1.54
